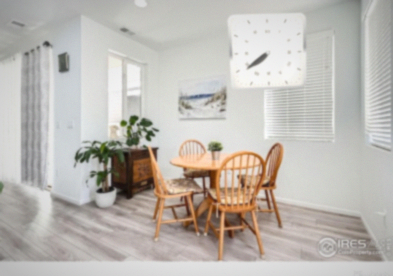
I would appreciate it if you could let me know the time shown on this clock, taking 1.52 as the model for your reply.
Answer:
7.39
